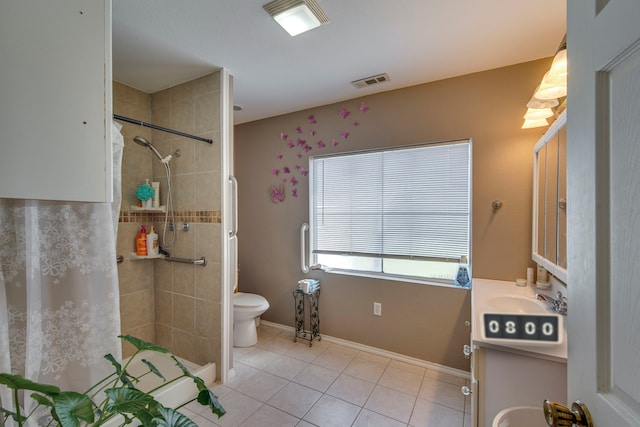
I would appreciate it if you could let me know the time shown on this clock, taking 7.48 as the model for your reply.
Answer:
8.00
